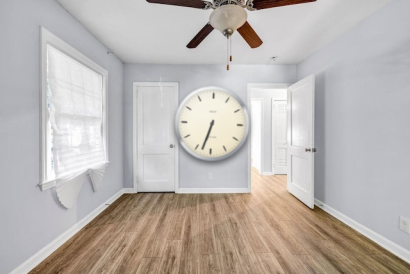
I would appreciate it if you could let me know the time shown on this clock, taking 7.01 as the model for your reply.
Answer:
6.33
